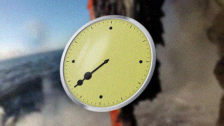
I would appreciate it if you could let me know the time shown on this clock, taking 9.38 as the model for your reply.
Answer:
7.38
